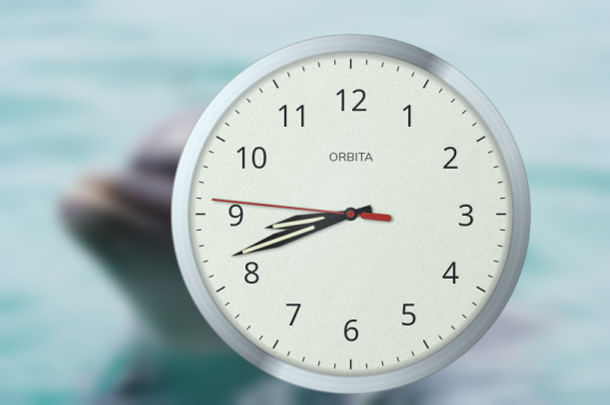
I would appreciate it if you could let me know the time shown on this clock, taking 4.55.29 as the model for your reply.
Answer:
8.41.46
